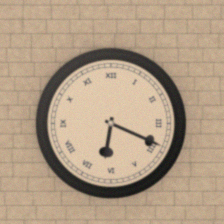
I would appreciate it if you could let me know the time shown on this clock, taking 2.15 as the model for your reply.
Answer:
6.19
